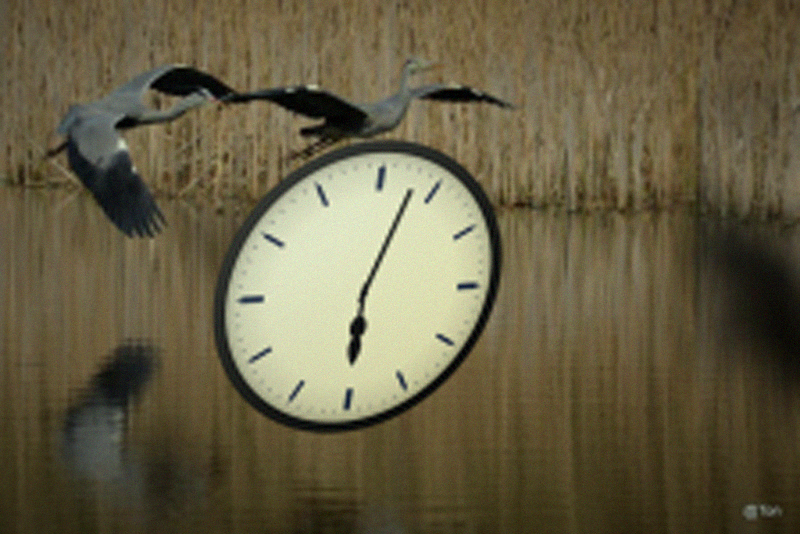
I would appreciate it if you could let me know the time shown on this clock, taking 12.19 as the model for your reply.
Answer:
6.03
